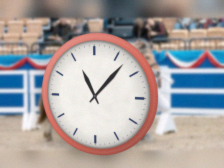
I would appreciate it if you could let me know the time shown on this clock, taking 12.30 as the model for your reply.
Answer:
11.07
